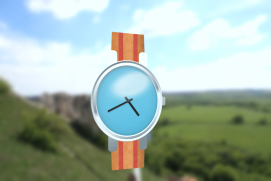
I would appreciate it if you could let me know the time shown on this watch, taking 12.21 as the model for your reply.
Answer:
4.41
